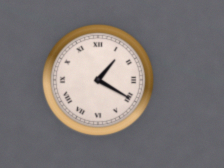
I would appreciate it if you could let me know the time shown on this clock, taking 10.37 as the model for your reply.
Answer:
1.20
